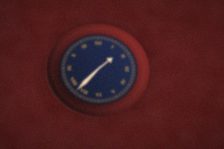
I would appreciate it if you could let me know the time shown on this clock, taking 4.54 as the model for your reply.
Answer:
1.37
